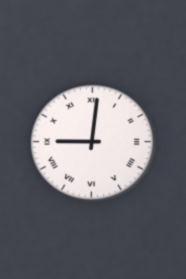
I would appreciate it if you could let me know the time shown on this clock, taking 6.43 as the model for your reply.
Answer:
9.01
